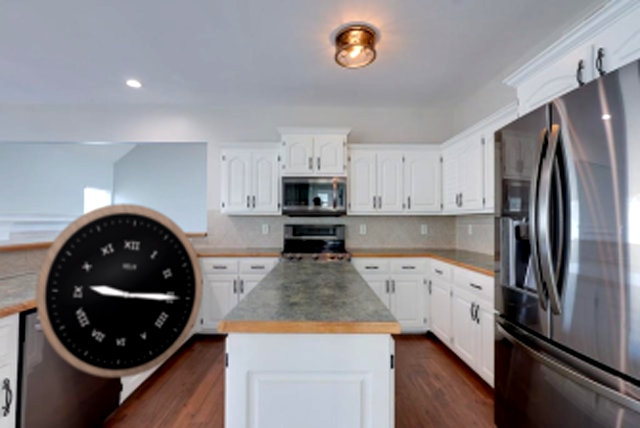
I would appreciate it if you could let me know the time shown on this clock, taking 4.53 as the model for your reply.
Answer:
9.15
